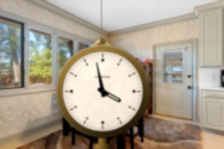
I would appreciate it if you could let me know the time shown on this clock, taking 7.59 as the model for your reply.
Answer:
3.58
